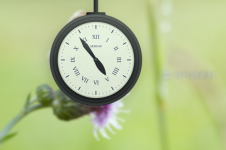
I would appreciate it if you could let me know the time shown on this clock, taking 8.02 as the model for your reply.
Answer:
4.54
